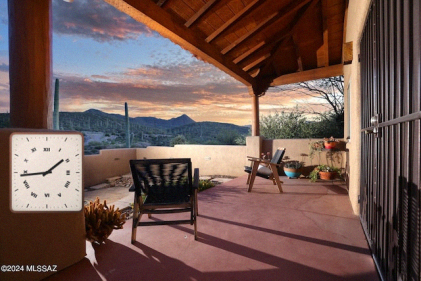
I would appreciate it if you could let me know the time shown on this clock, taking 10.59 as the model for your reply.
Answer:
1.44
